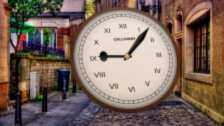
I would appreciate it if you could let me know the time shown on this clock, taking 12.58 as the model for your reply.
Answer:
9.07
